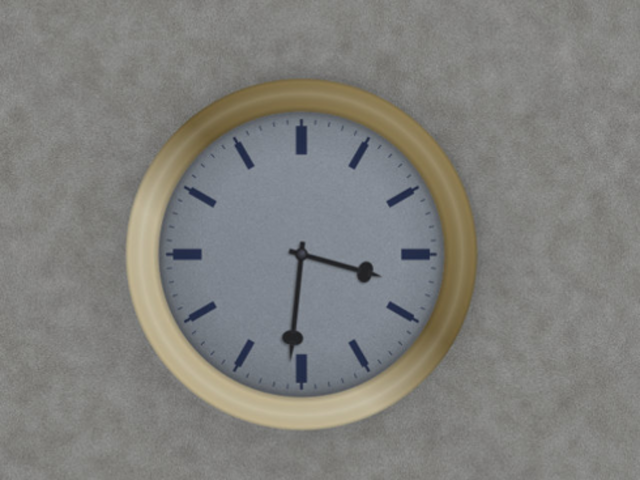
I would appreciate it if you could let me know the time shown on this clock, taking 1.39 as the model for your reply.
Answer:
3.31
